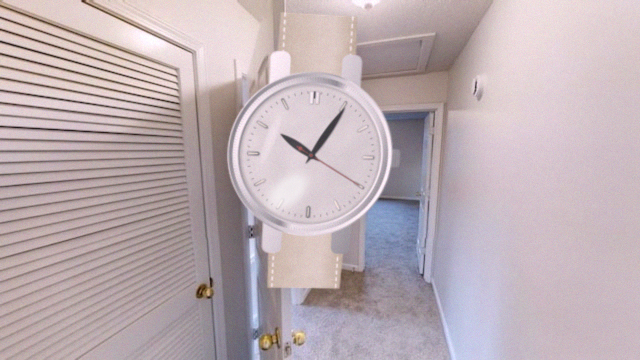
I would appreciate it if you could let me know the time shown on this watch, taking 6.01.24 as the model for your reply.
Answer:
10.05.20
